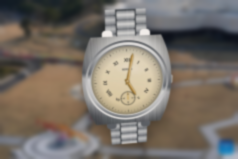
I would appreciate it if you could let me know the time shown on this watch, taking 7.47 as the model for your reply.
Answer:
5.02
